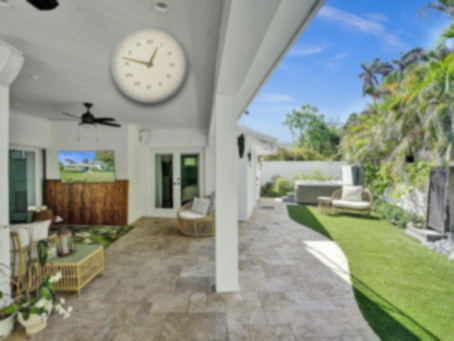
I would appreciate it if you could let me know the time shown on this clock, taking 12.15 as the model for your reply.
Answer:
12.47
